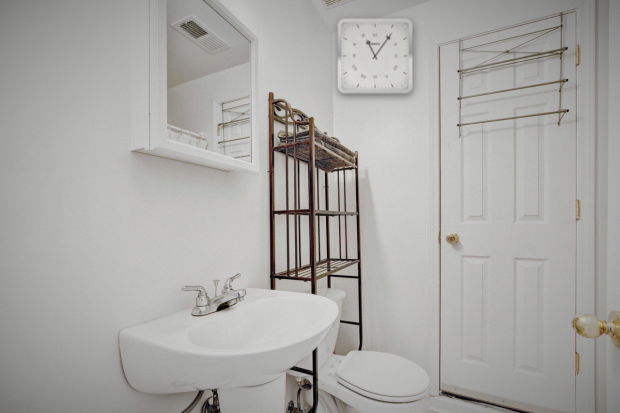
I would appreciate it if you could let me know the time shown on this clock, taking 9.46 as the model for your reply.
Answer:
11.06
